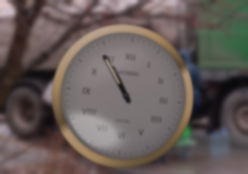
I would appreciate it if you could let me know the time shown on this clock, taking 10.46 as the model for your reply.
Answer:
10.54
